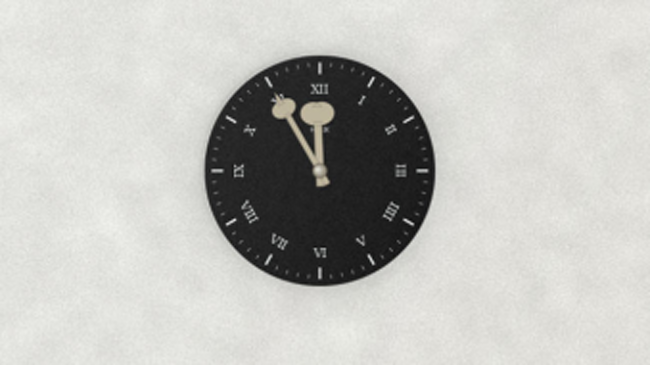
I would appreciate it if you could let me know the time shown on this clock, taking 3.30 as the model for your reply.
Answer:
11.55
